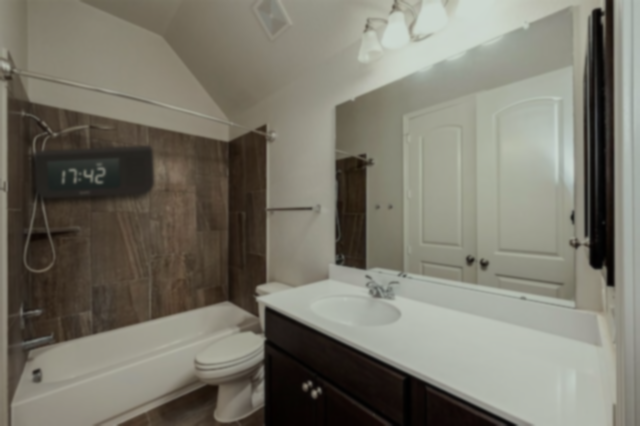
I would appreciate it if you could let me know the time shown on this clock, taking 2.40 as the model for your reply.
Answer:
17.42
